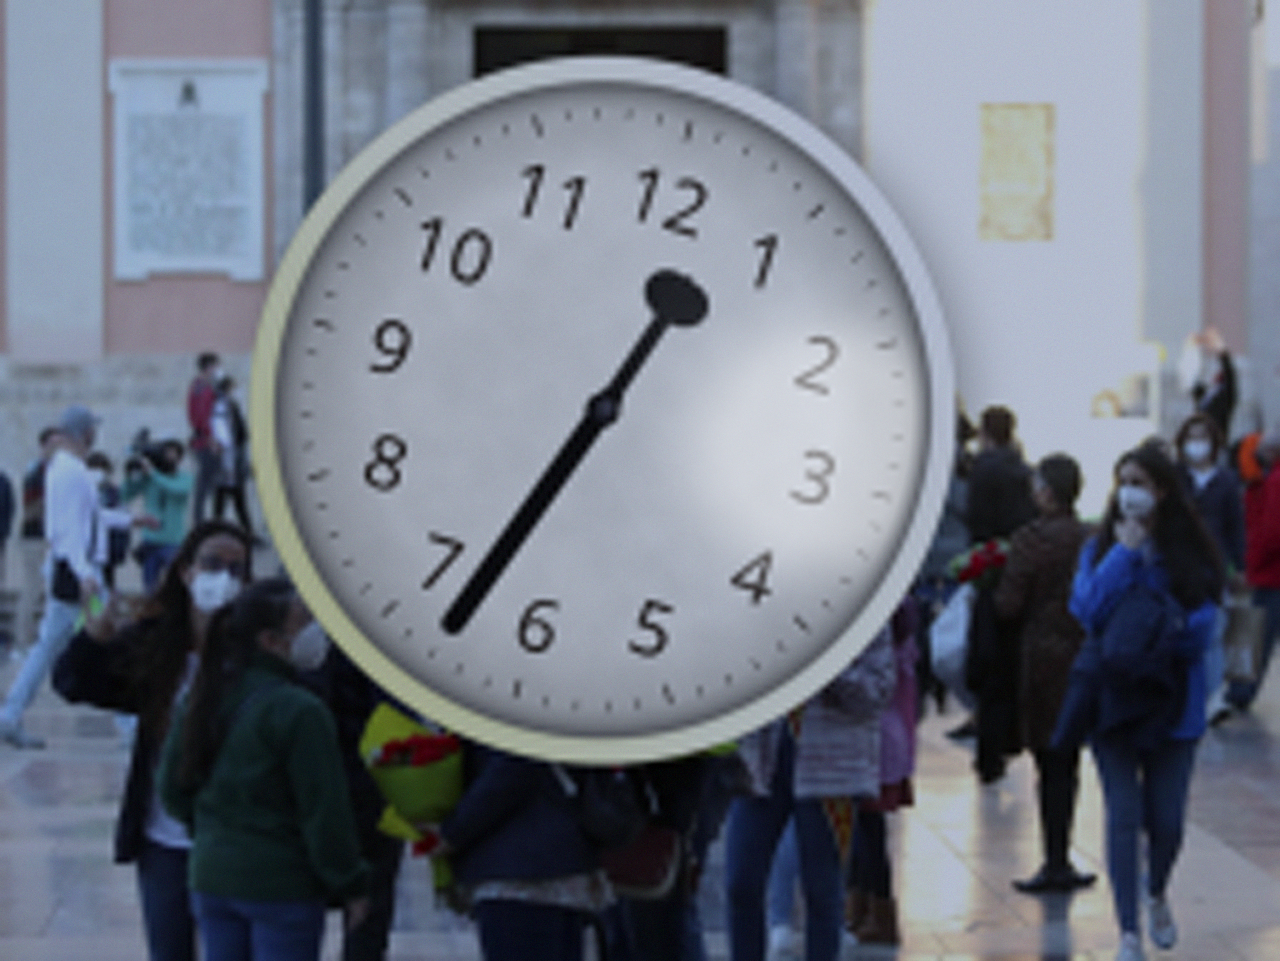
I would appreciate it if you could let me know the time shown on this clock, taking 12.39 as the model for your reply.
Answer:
12.33
